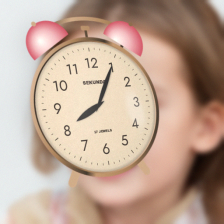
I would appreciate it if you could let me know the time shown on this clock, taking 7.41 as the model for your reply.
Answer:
8.05
